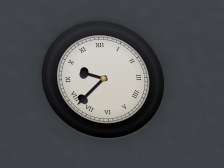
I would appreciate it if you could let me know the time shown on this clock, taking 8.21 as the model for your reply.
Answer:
9.38
